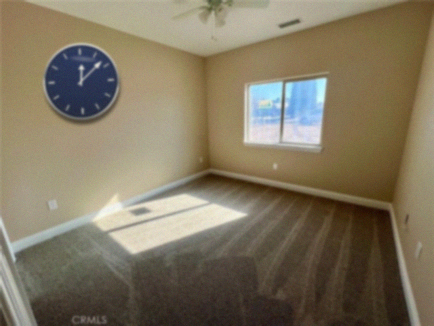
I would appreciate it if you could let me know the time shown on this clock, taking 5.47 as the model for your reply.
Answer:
12.08
